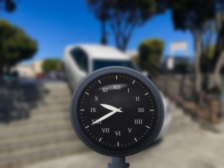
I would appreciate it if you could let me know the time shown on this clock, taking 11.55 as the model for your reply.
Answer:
9.40
